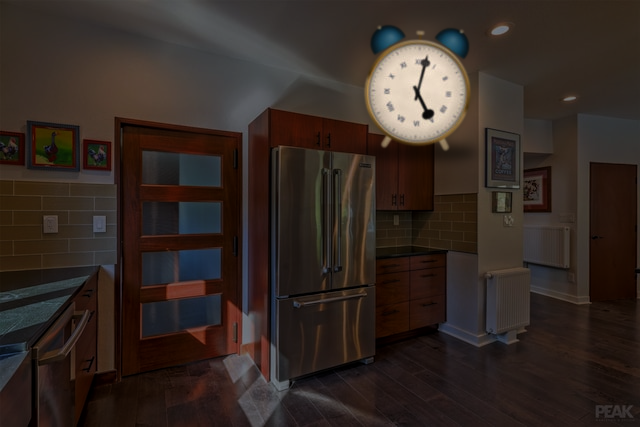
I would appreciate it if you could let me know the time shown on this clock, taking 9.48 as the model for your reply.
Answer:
5.02
